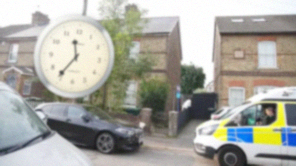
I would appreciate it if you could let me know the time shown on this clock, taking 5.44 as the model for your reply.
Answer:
11.36
